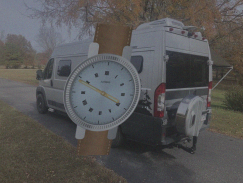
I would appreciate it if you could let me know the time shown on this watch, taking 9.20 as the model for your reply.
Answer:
3.49
